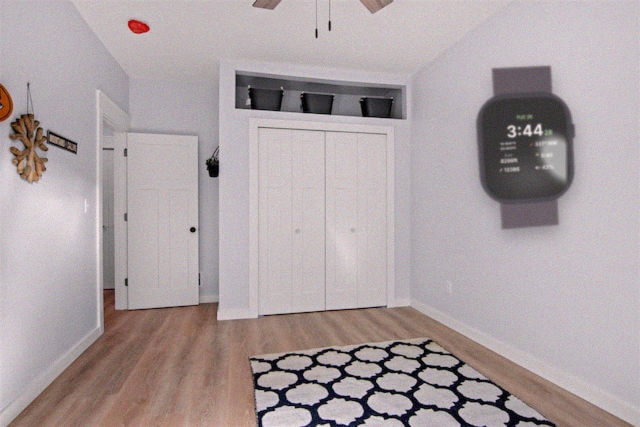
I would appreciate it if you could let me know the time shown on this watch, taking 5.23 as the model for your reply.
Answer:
3.44
